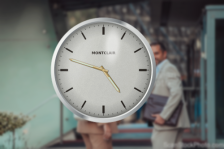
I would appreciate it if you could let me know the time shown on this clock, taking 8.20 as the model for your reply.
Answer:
4.48
